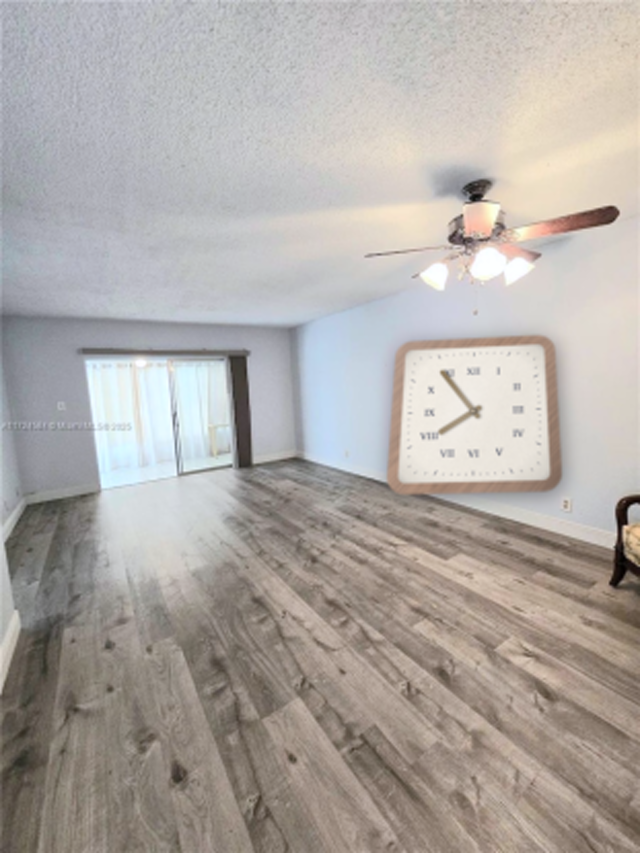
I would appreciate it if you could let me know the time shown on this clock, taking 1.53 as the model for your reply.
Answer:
7.54
